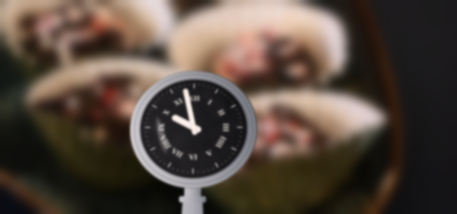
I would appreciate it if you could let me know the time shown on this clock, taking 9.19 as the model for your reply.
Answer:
9.58
